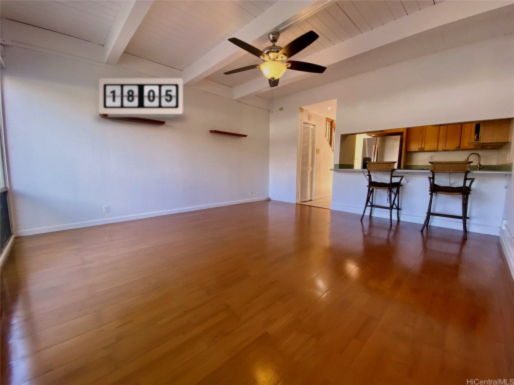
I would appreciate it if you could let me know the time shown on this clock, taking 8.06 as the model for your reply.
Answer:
18.05
